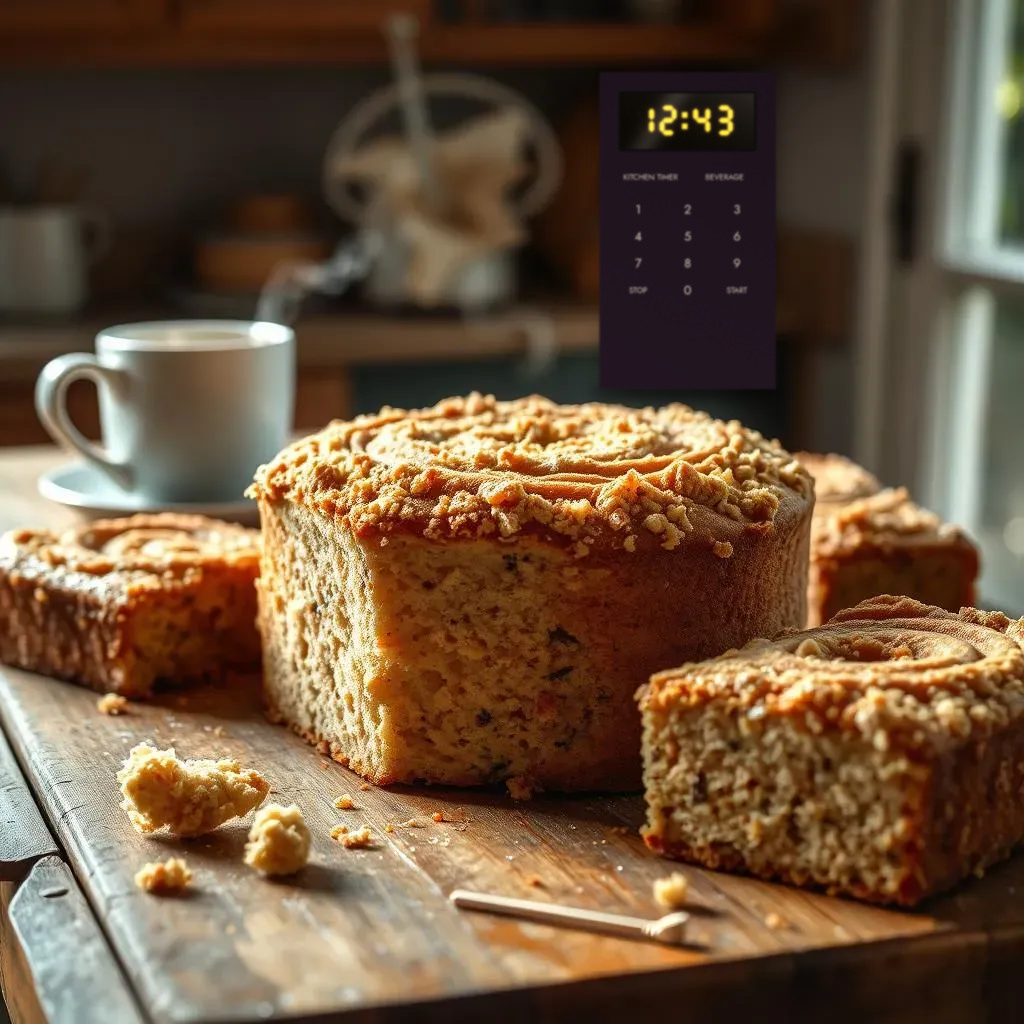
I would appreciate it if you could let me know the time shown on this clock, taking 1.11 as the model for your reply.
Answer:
12.43
